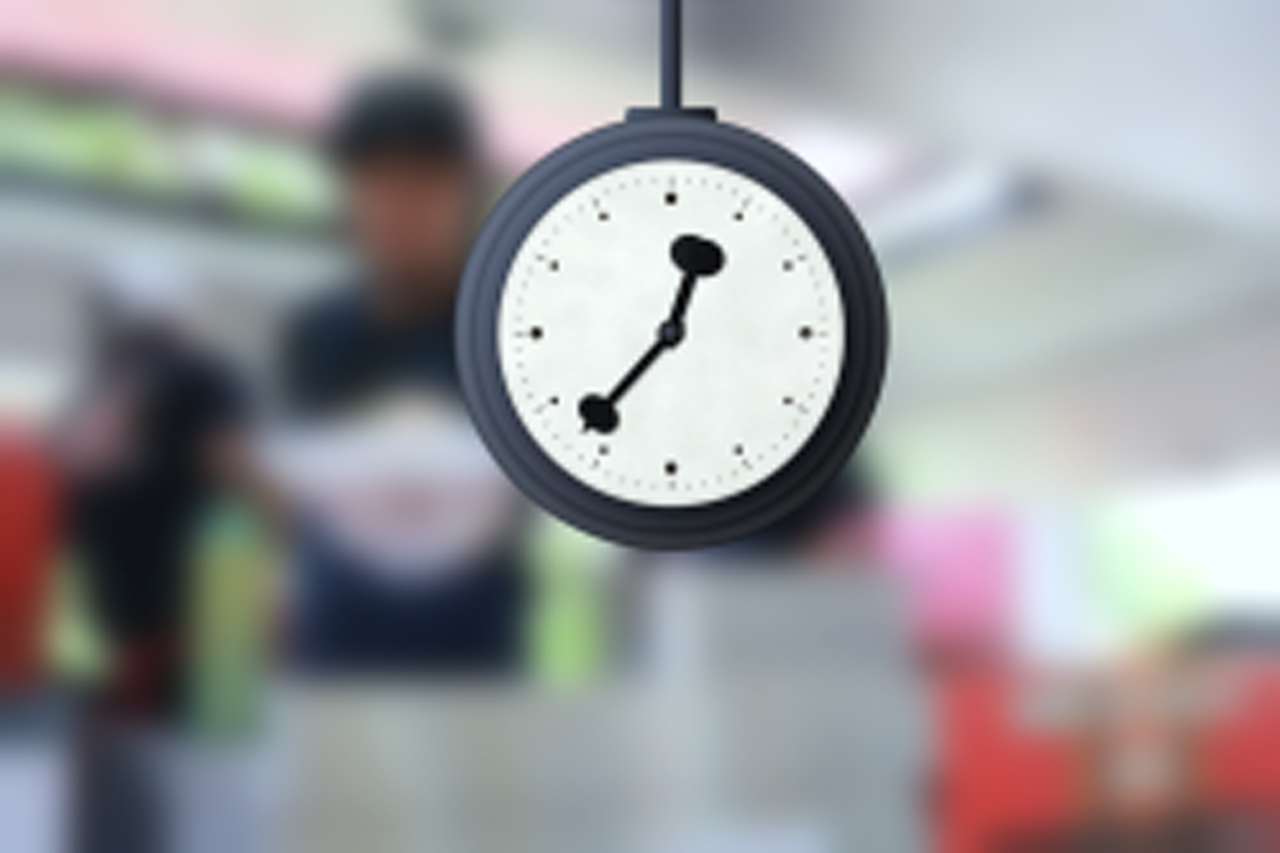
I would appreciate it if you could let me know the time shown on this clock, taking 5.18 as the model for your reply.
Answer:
12.37
